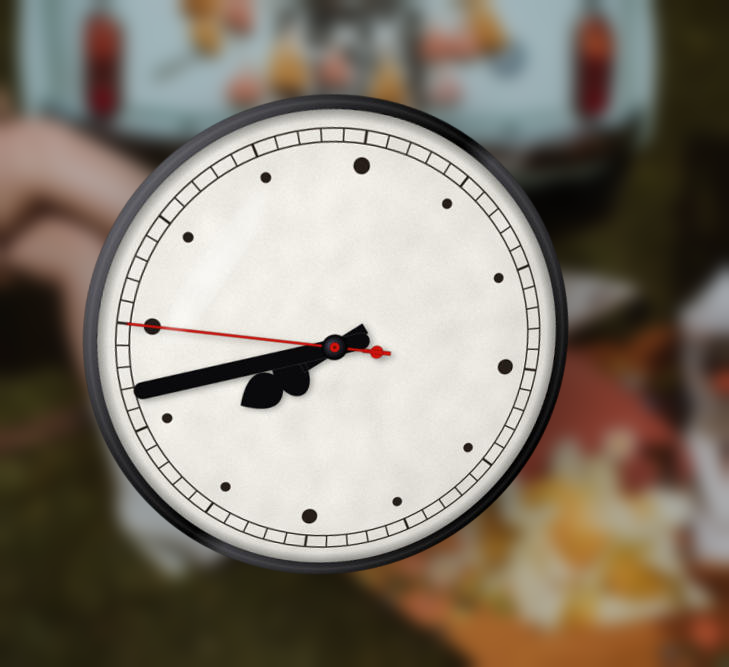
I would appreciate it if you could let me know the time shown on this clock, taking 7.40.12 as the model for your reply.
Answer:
7.41.45
